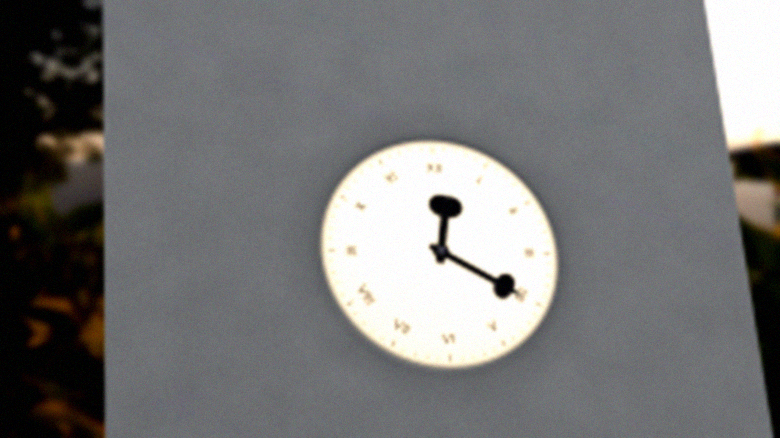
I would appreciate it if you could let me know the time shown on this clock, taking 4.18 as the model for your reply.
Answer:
12.20
